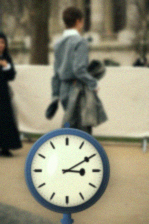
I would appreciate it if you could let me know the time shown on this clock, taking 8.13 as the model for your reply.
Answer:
3.10
